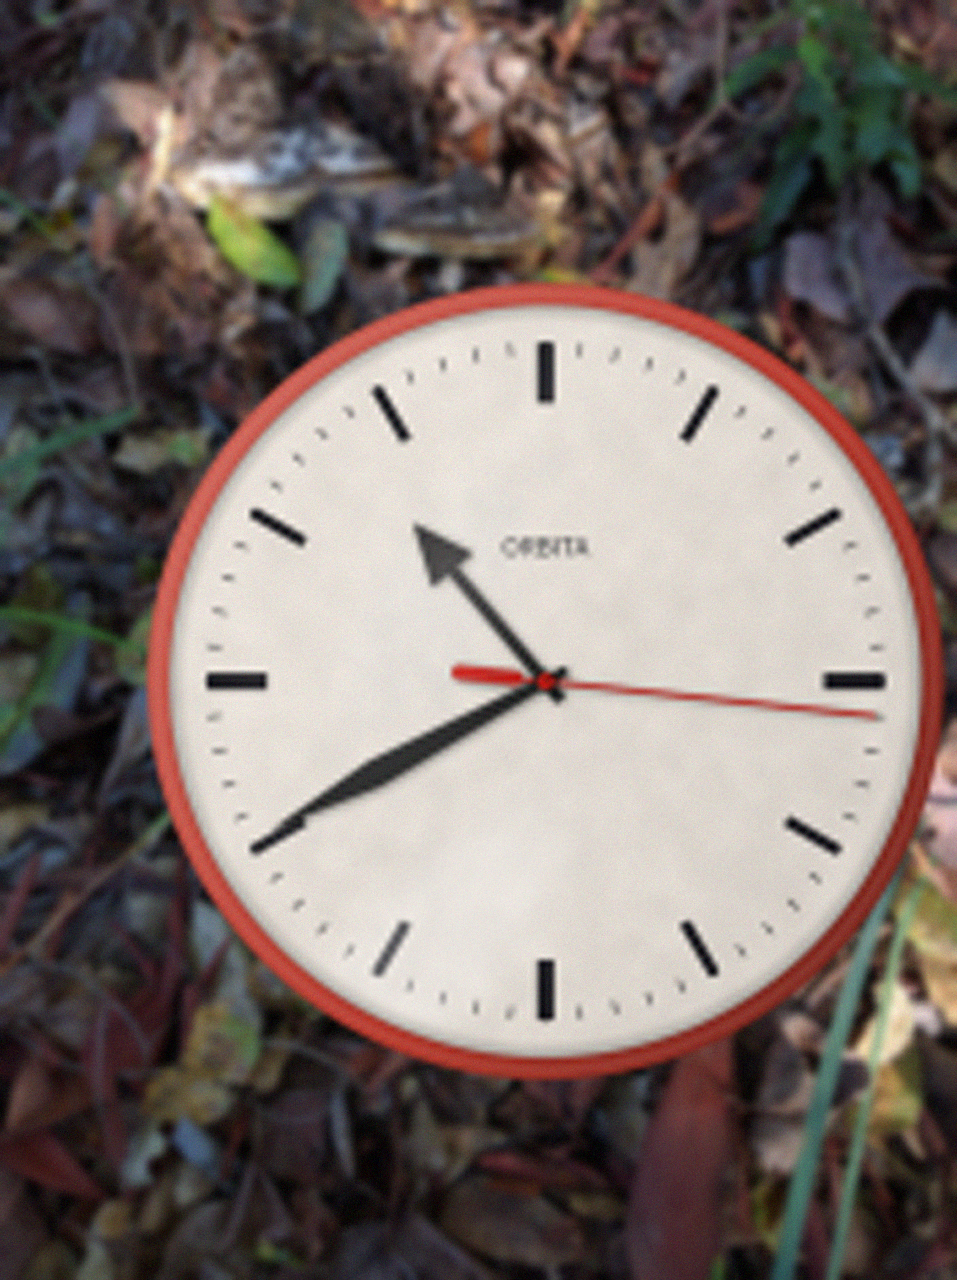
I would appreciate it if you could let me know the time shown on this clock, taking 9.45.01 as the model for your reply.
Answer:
10.40.16
